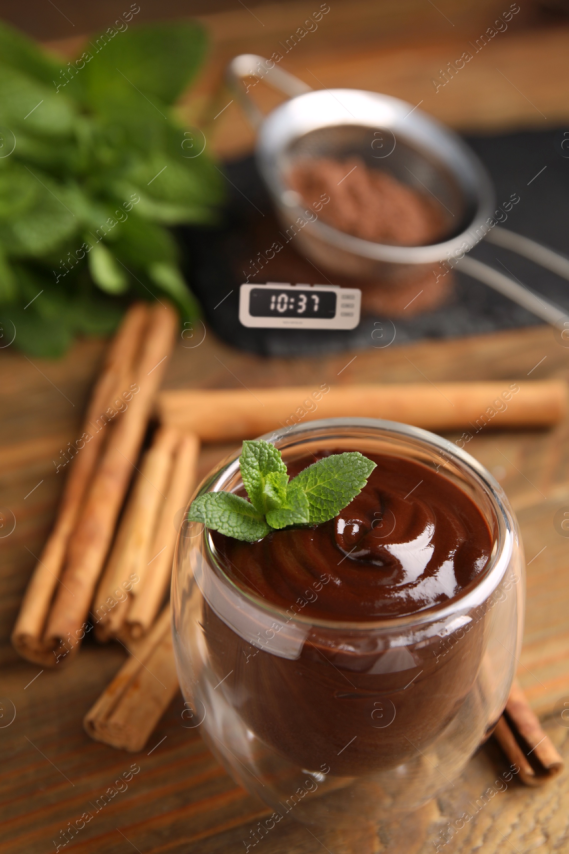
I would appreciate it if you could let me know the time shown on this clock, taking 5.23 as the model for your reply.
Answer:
10.37
